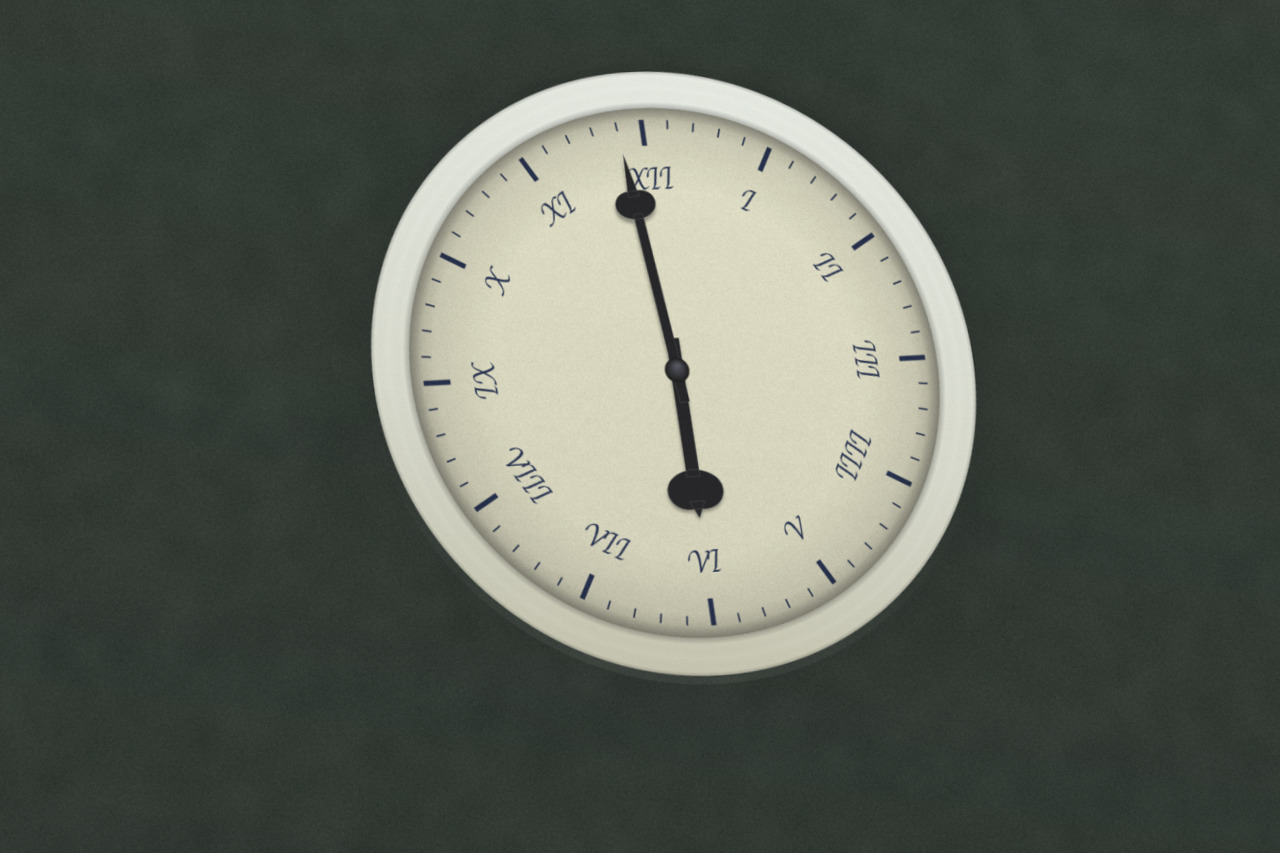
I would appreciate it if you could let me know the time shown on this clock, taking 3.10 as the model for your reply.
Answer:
5.59
